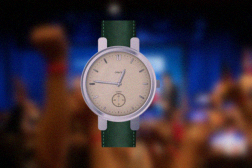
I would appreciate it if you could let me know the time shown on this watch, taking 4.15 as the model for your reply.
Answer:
12.46
